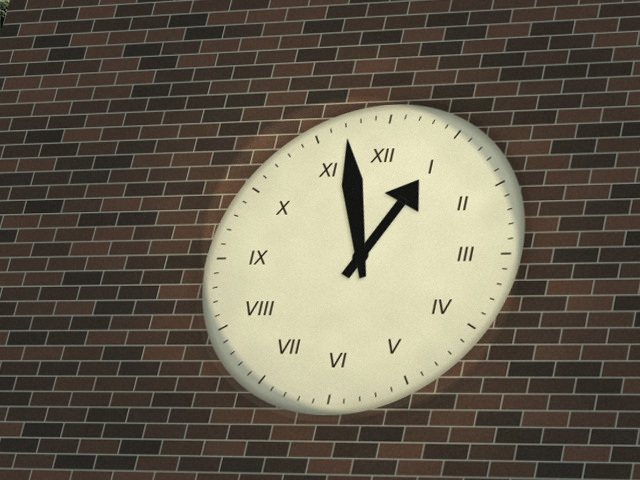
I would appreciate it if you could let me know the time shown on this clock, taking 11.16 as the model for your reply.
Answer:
12.57
